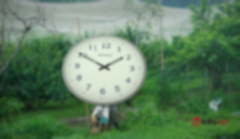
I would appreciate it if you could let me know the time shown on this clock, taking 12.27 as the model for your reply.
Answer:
1.50
